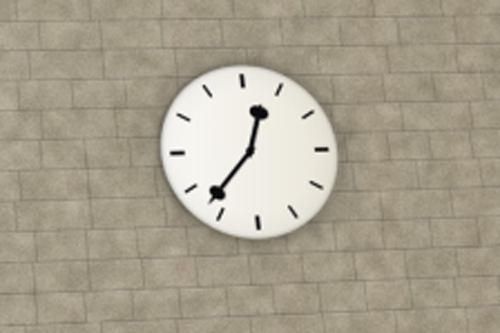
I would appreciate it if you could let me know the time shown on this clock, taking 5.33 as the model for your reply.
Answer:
12.37
